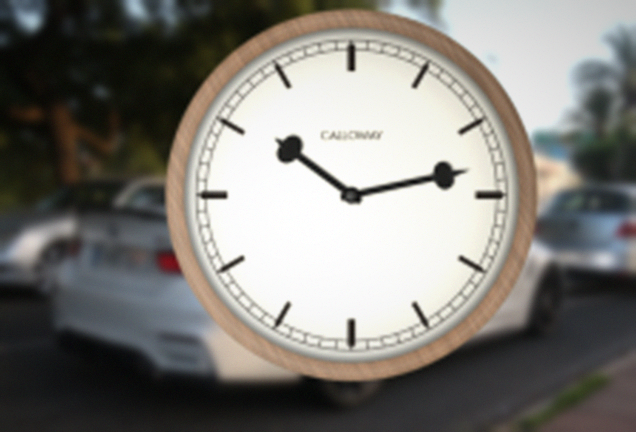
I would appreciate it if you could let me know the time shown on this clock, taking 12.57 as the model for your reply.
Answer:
10.13
